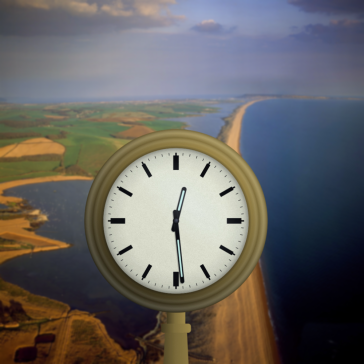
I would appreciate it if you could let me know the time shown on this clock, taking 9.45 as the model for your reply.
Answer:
12.29
